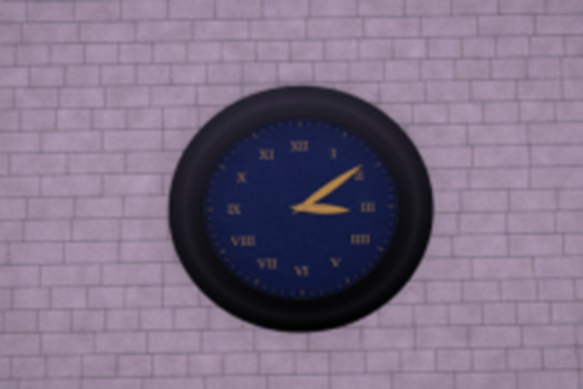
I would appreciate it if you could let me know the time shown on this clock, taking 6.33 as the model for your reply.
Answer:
3.09
